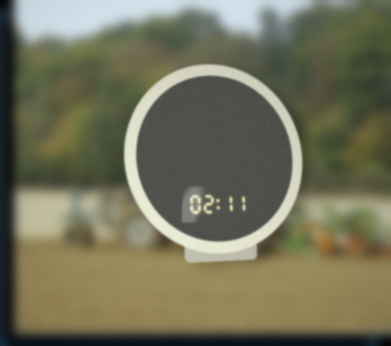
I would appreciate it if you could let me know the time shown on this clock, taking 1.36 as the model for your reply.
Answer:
2.11
